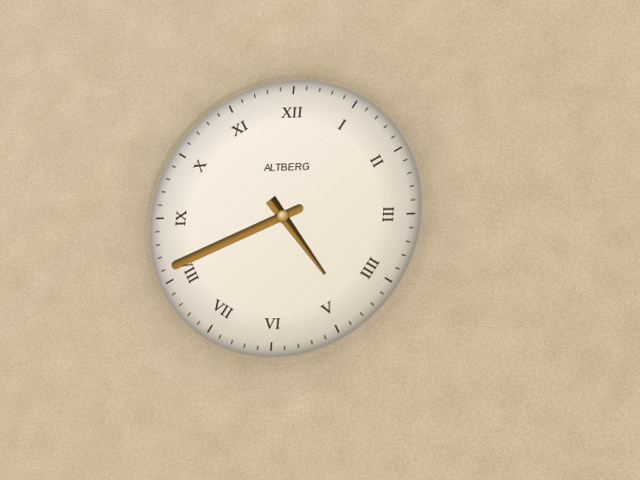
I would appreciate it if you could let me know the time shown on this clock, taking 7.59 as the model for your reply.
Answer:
4.41
